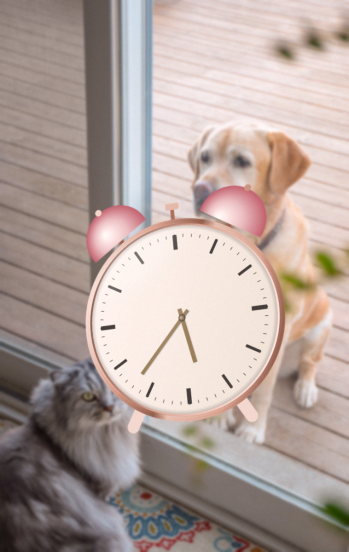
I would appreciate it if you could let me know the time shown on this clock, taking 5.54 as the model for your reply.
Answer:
5.37
